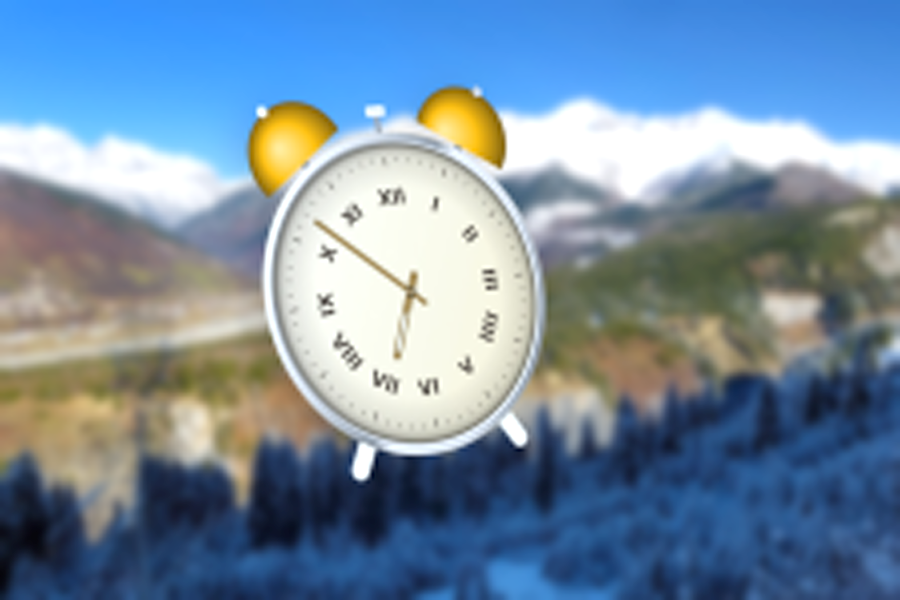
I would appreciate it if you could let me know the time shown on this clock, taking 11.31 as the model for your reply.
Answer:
6.52
